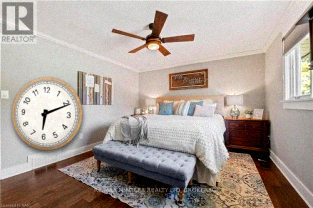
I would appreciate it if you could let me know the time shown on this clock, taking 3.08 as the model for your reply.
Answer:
6.11
